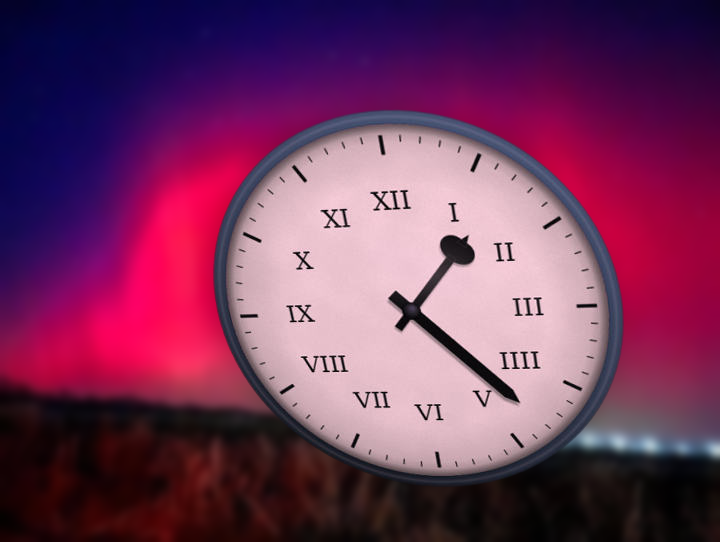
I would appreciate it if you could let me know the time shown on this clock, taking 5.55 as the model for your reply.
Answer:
1.23
